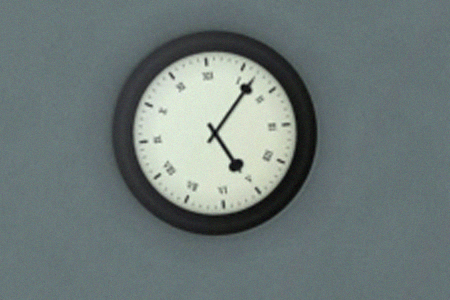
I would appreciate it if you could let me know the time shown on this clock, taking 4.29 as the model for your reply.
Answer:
5.07
